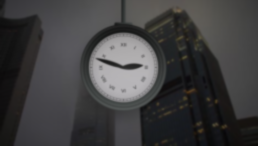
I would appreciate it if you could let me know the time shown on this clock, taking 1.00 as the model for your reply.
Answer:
2.48
